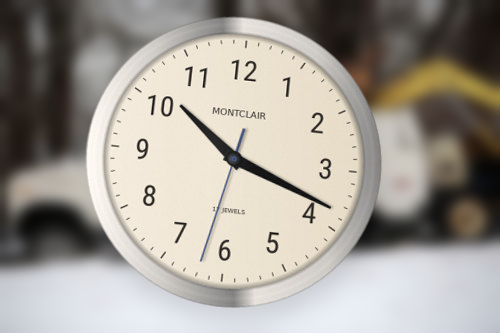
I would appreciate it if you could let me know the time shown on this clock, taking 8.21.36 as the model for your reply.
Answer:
10.18.32
